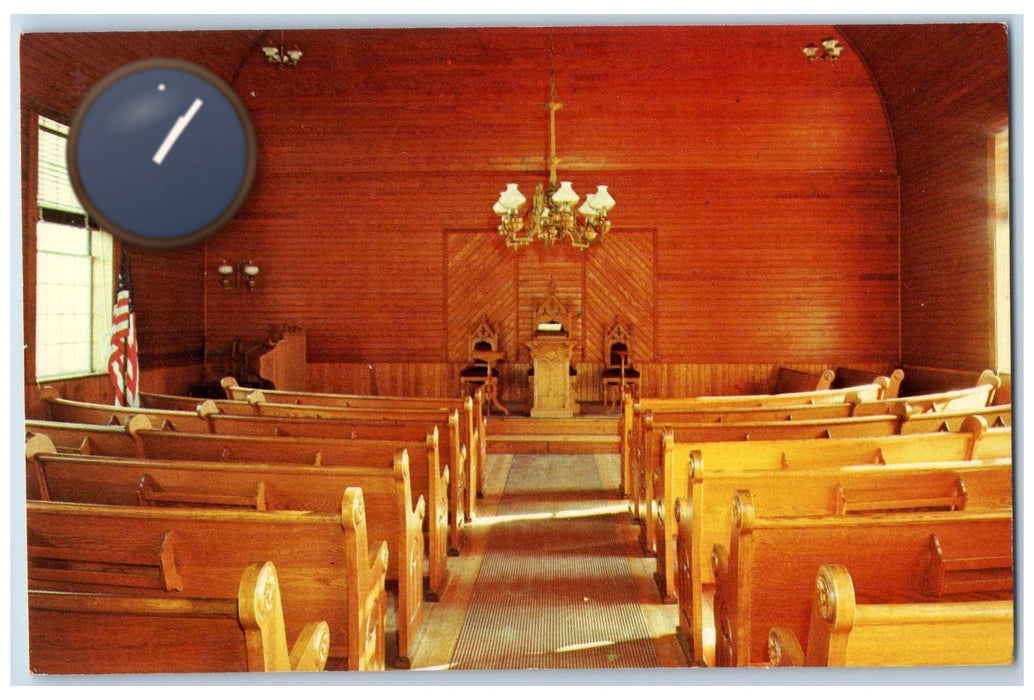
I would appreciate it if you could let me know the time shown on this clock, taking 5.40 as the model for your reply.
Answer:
1.06
